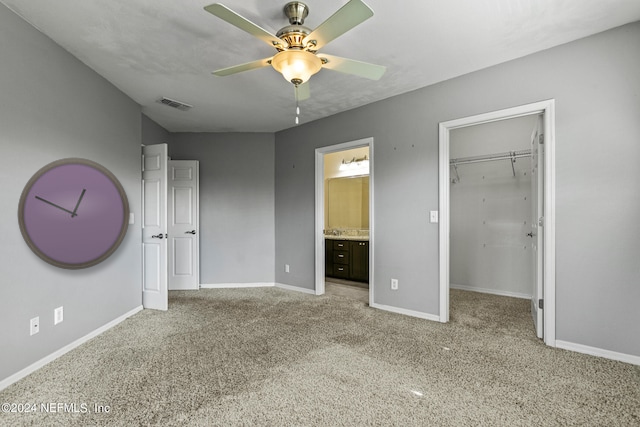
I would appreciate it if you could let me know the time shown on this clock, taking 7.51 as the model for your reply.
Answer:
12.49
